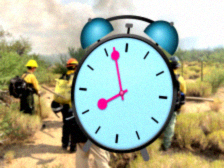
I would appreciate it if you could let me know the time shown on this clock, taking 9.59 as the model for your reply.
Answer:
7.57
